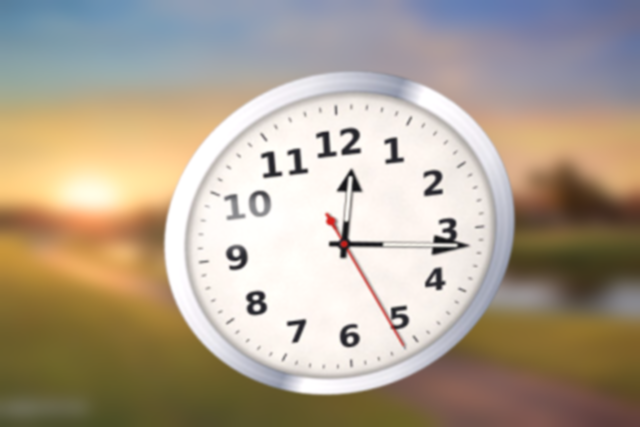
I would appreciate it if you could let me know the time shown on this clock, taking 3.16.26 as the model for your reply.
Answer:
12.16.26
